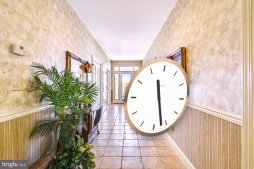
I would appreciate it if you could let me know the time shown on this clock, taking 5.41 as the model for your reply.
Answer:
11.27
